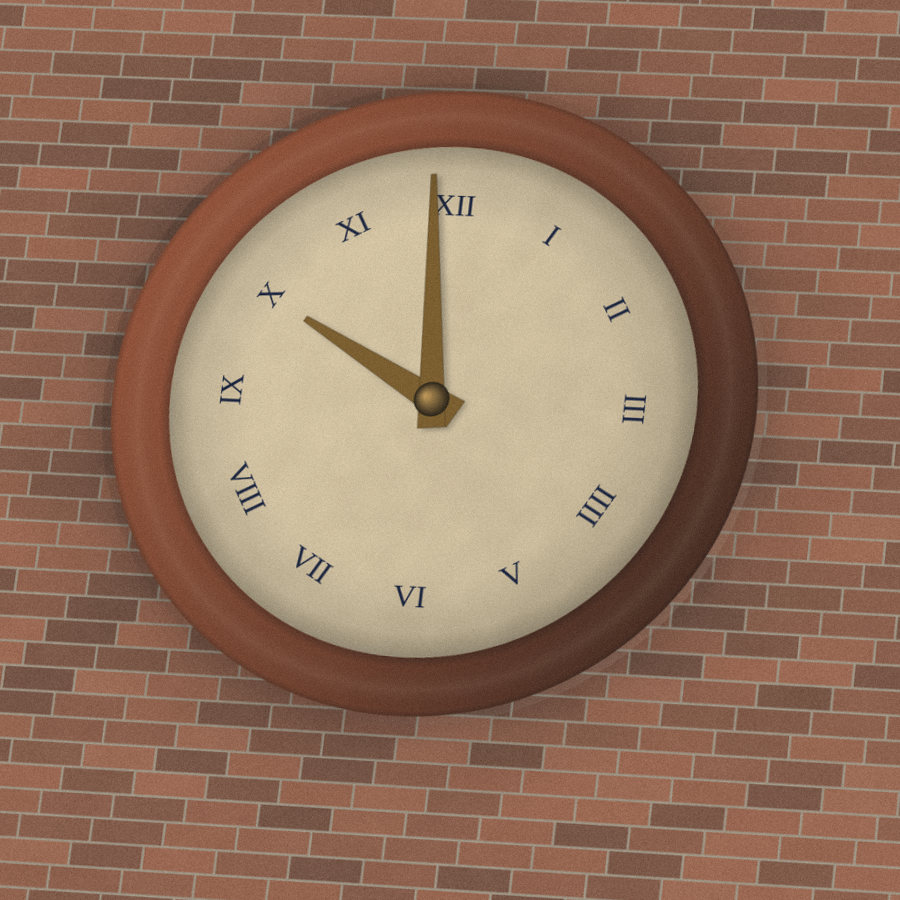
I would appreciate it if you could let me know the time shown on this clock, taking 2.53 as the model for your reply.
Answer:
9.59
